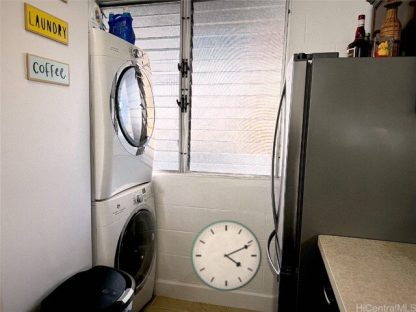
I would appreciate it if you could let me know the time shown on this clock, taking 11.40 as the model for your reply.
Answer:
4.11
